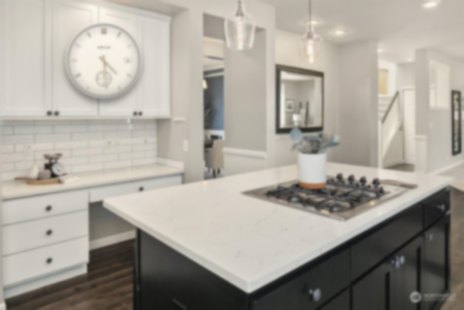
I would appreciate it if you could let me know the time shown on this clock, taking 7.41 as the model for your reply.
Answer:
4.29
